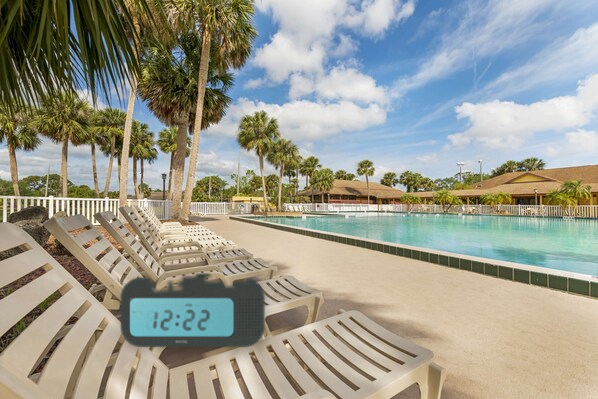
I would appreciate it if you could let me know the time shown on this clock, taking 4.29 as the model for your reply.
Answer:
12.22
